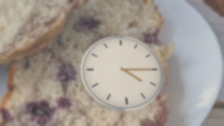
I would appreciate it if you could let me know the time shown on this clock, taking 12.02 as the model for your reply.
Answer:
4.15
